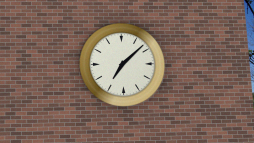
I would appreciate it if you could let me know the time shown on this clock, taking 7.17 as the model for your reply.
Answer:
7.08
